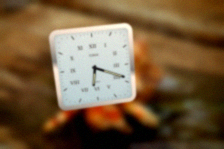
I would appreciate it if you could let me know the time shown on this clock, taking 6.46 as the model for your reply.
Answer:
6.19
